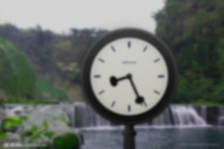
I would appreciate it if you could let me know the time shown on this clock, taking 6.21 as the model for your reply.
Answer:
8.26
